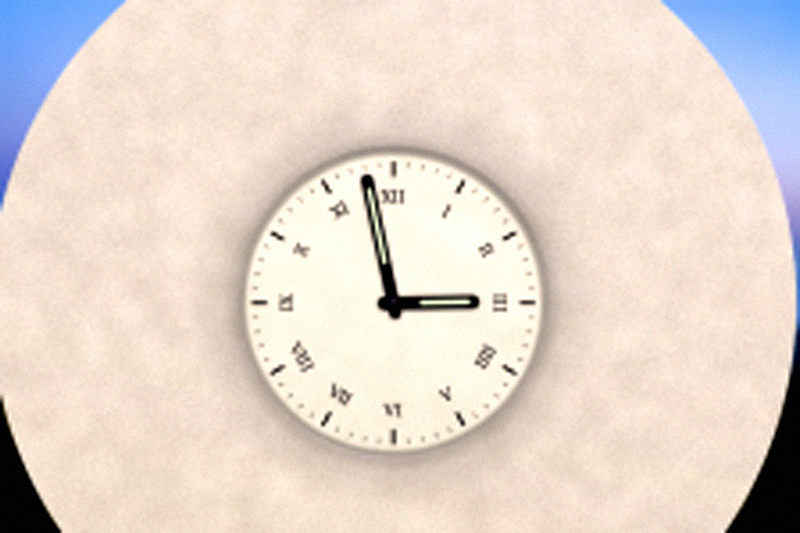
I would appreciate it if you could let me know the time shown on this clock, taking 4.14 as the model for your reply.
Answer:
2.58
